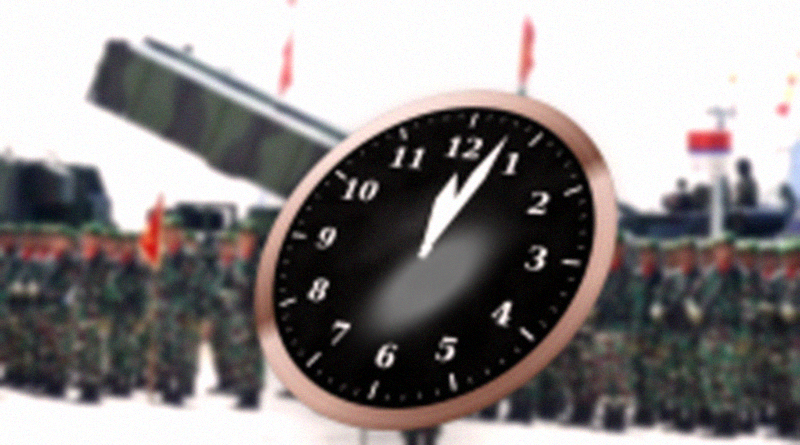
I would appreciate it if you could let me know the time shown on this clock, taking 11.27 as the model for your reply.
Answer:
12.03
